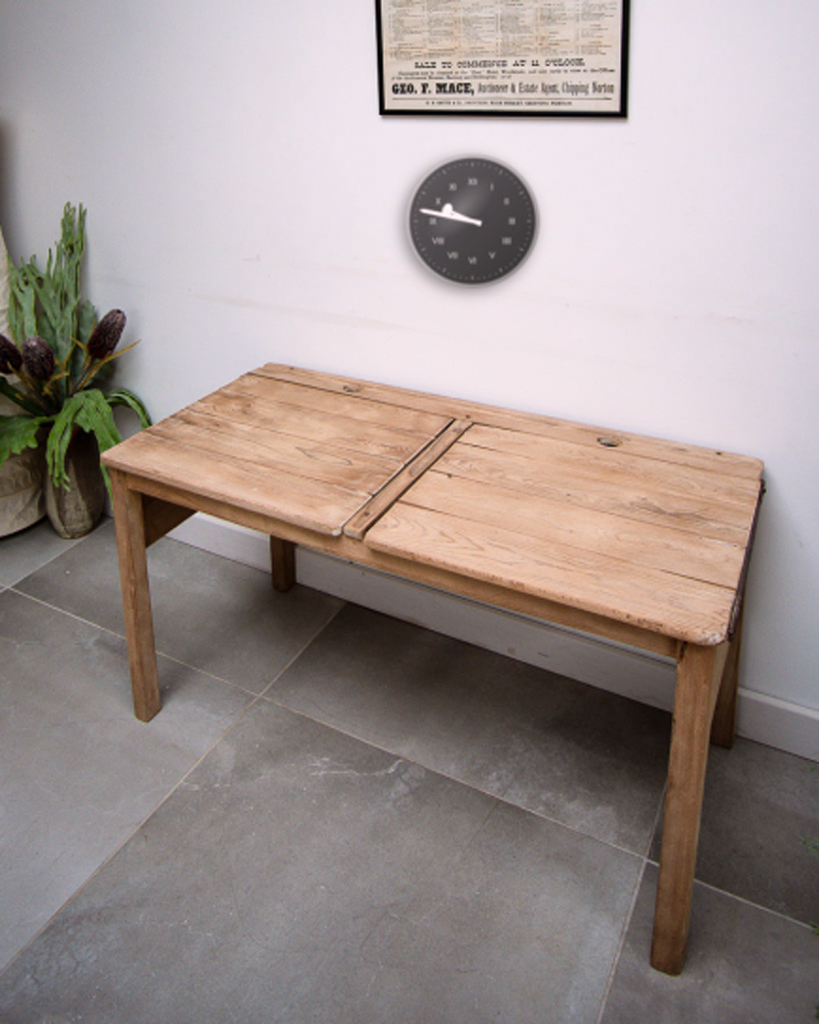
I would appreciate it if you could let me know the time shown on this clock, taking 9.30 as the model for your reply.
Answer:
9.47
